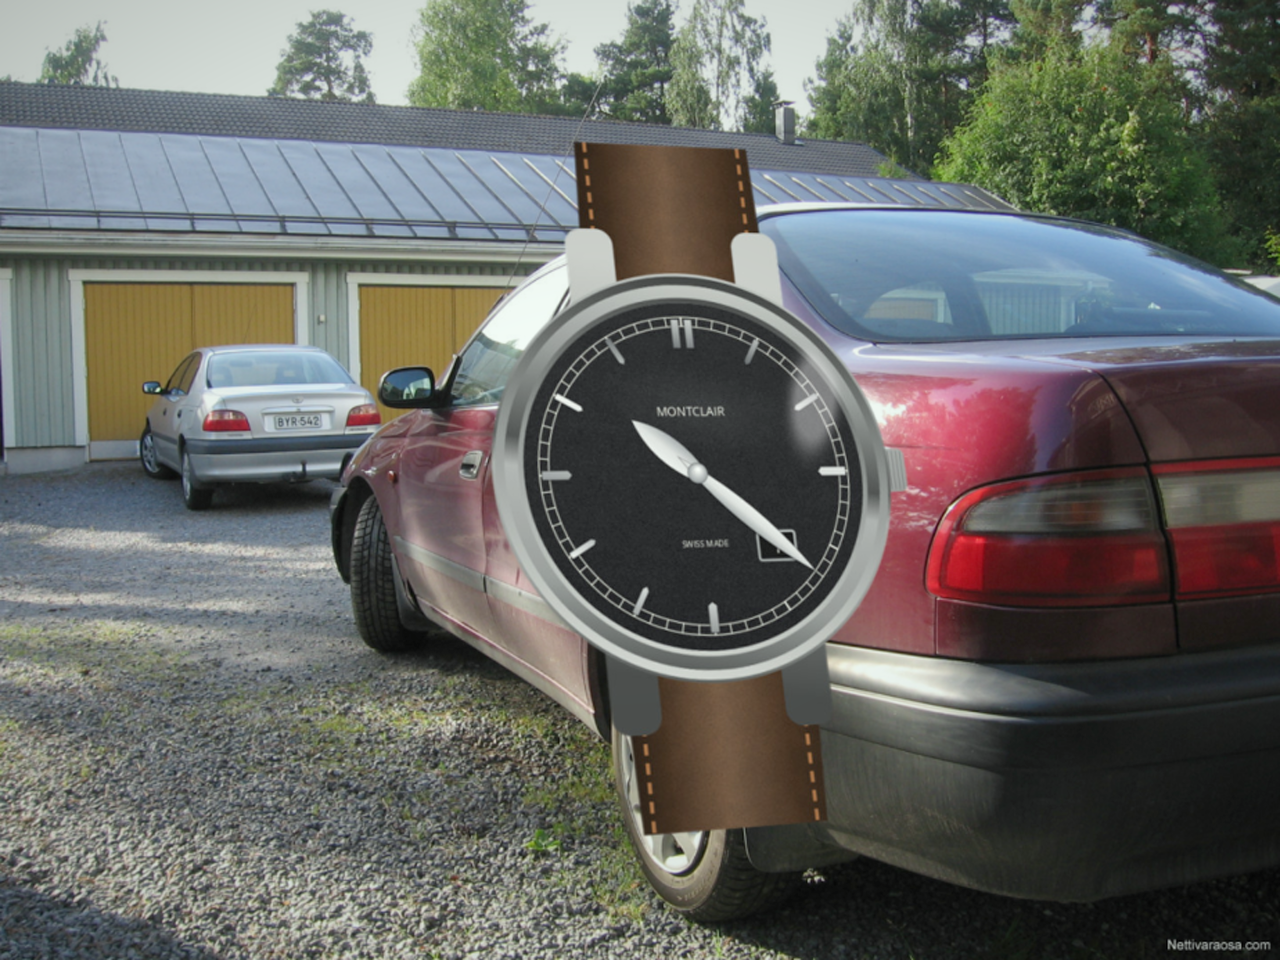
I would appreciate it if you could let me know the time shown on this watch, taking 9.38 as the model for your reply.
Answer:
10.22
